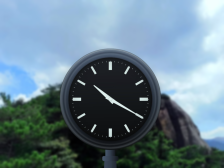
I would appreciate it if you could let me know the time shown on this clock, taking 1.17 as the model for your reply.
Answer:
10.20
